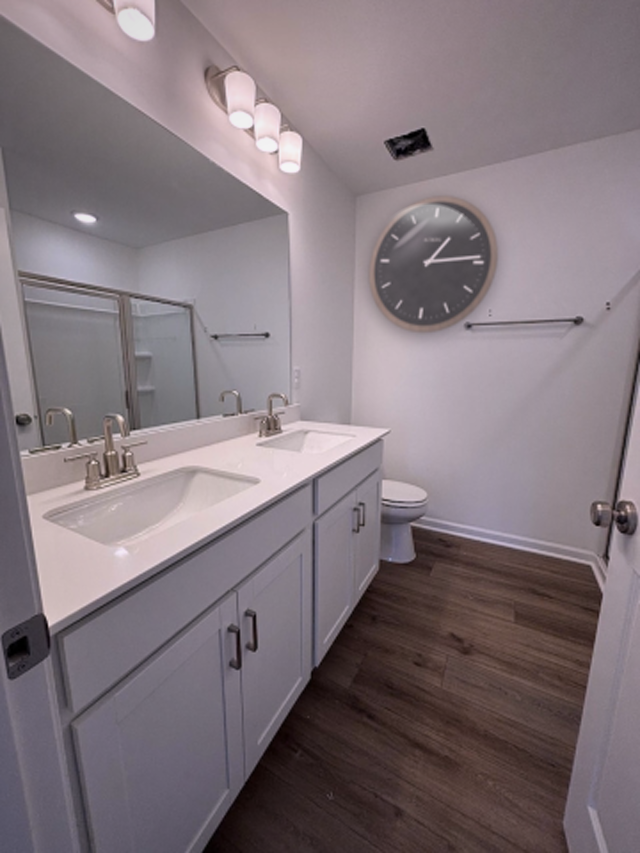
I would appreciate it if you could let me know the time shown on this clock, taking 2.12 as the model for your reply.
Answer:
1.14
